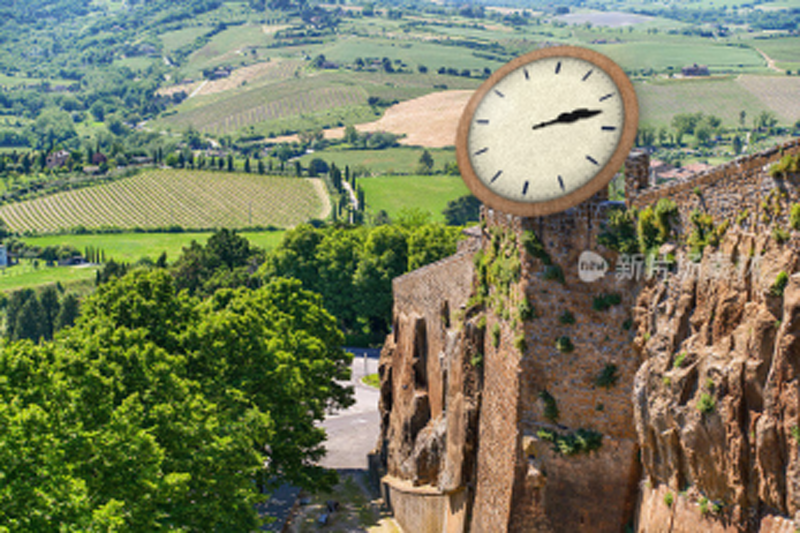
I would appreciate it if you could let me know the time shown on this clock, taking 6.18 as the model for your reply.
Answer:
2.12
